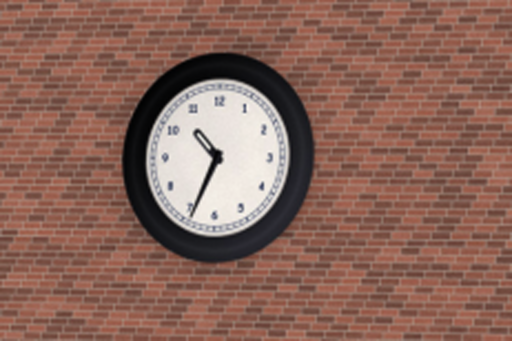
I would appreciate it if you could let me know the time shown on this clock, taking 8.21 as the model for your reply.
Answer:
10.34
